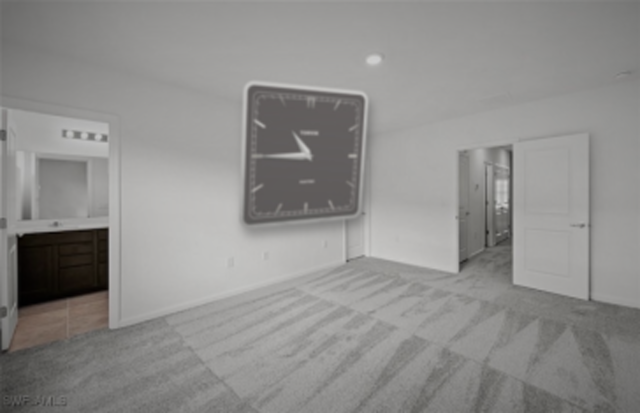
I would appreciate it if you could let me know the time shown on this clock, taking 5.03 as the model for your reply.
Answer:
10.45
